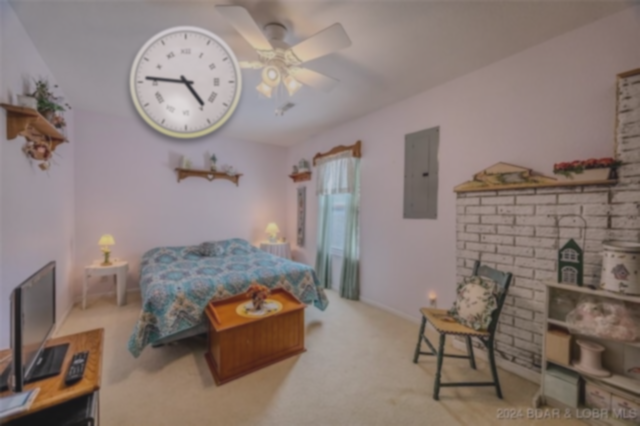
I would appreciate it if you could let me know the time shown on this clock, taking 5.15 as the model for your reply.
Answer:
4.46
